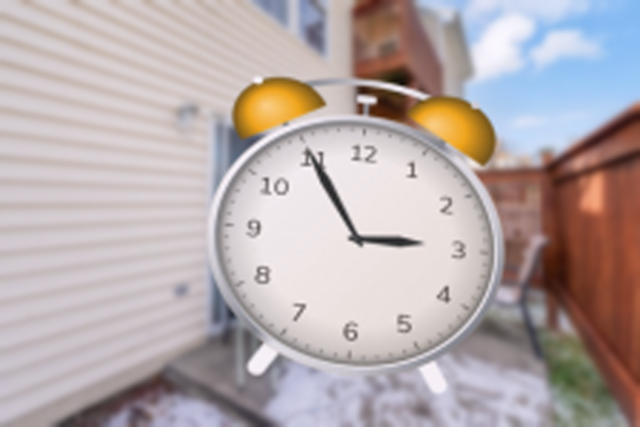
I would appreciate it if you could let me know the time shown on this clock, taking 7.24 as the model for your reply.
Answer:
2.55
